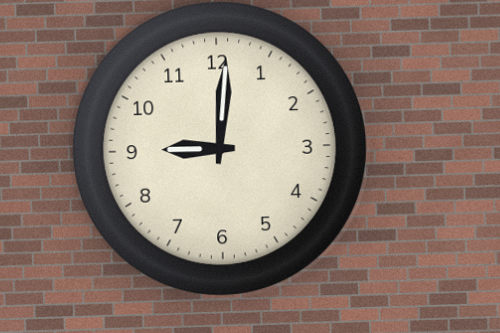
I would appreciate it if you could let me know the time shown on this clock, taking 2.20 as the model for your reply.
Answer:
9.01
